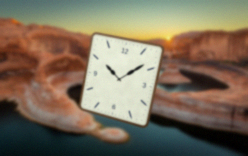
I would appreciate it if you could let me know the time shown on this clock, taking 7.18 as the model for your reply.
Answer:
10.08
